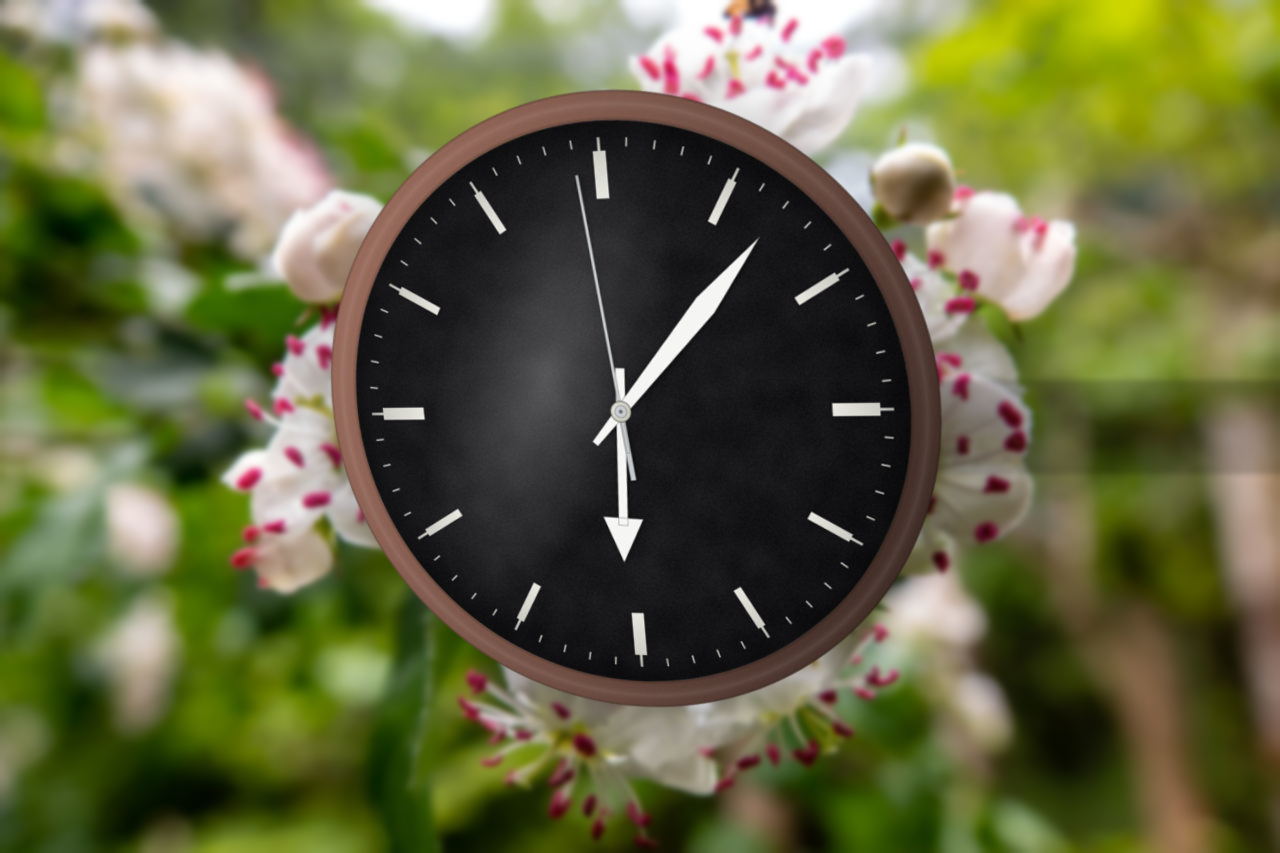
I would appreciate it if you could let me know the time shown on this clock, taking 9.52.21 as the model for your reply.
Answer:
6.06.59
